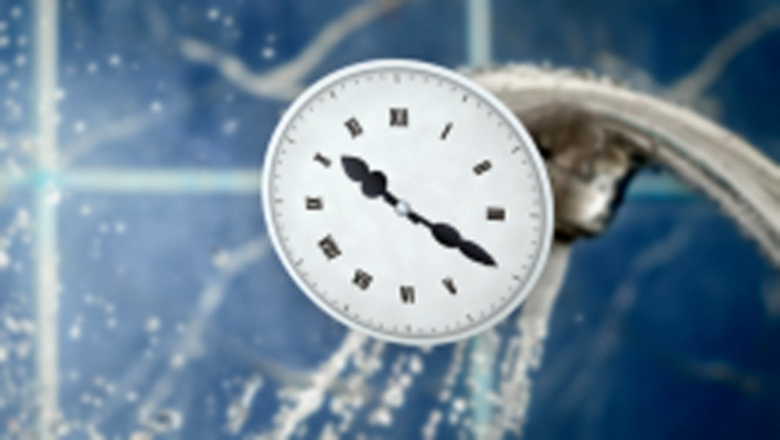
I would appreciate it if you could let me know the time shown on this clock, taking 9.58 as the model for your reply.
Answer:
10.20
